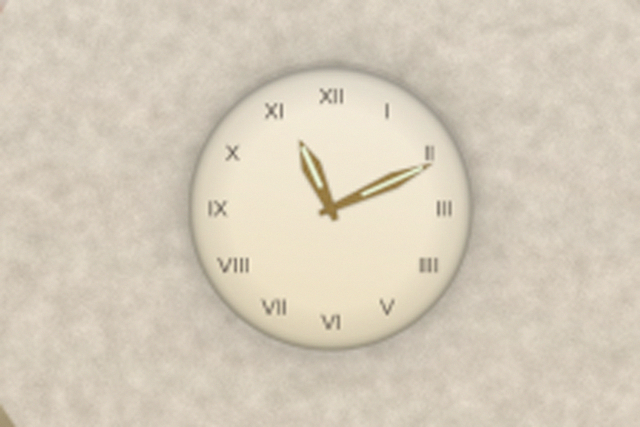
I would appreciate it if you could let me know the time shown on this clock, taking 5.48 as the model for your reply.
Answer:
11.11
